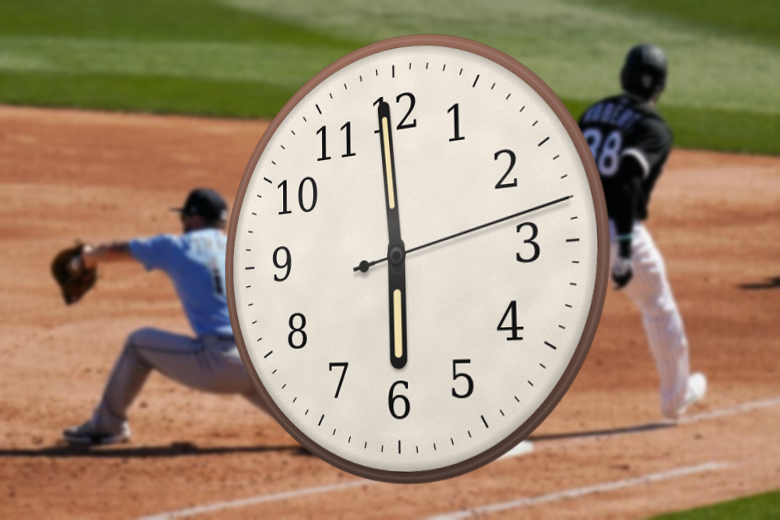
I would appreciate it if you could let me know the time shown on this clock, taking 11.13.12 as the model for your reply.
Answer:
5.59.13
